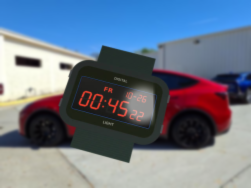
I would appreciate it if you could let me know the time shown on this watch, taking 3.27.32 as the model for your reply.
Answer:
0.45.22
